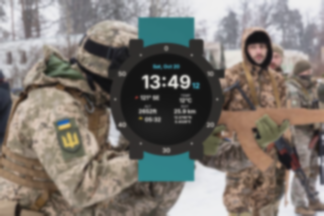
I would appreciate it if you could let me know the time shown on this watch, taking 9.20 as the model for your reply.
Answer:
13.49
